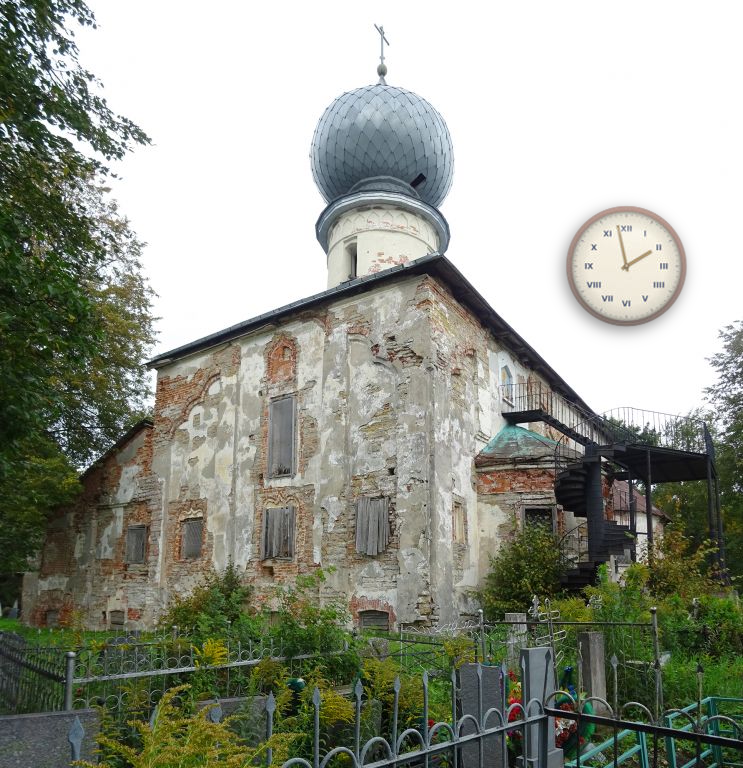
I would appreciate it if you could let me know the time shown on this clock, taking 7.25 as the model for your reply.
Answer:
1.58
